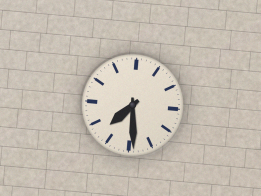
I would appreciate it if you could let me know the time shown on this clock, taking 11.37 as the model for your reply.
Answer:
7.29
